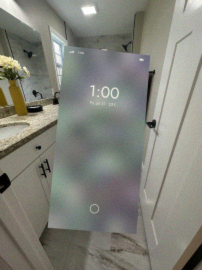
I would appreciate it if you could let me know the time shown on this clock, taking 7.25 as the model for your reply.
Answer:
1.00
